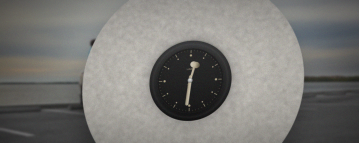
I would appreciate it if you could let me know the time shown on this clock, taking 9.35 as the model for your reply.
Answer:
12.31
